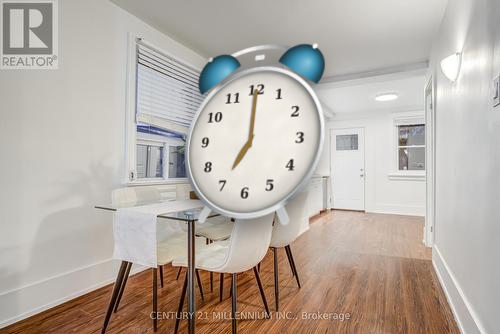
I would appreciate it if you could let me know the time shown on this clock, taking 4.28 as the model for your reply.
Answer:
7.00
